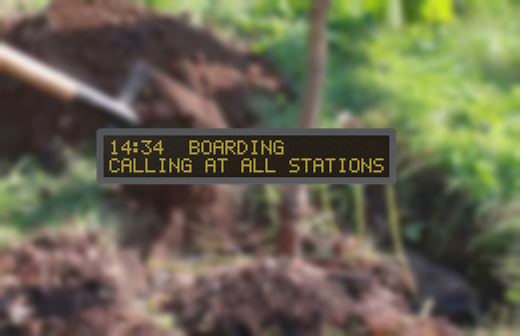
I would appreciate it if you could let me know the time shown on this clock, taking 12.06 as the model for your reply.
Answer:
14.34
